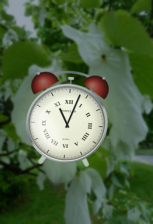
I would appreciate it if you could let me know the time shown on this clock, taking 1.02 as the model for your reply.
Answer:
11.03
